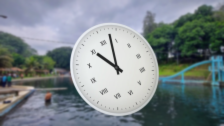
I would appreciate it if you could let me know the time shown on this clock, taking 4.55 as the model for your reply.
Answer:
11.03
